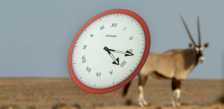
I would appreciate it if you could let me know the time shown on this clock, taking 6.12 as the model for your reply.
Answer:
4.16
